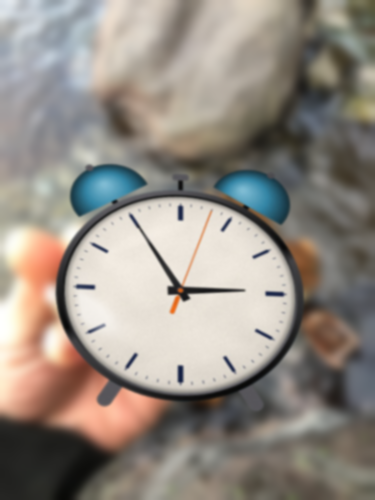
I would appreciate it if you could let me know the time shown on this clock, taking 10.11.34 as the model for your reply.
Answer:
2.55.03
